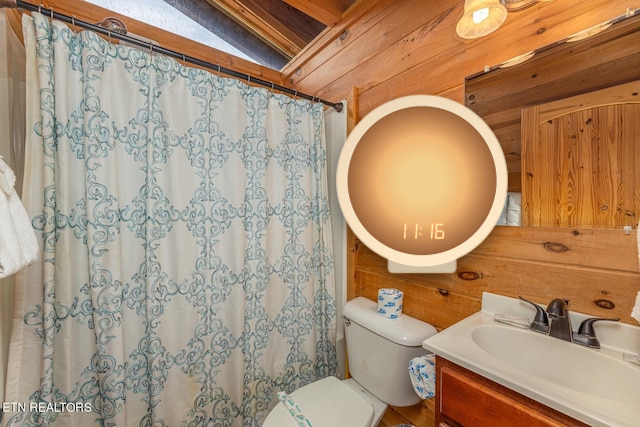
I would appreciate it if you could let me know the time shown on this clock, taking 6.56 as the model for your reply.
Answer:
11.16
